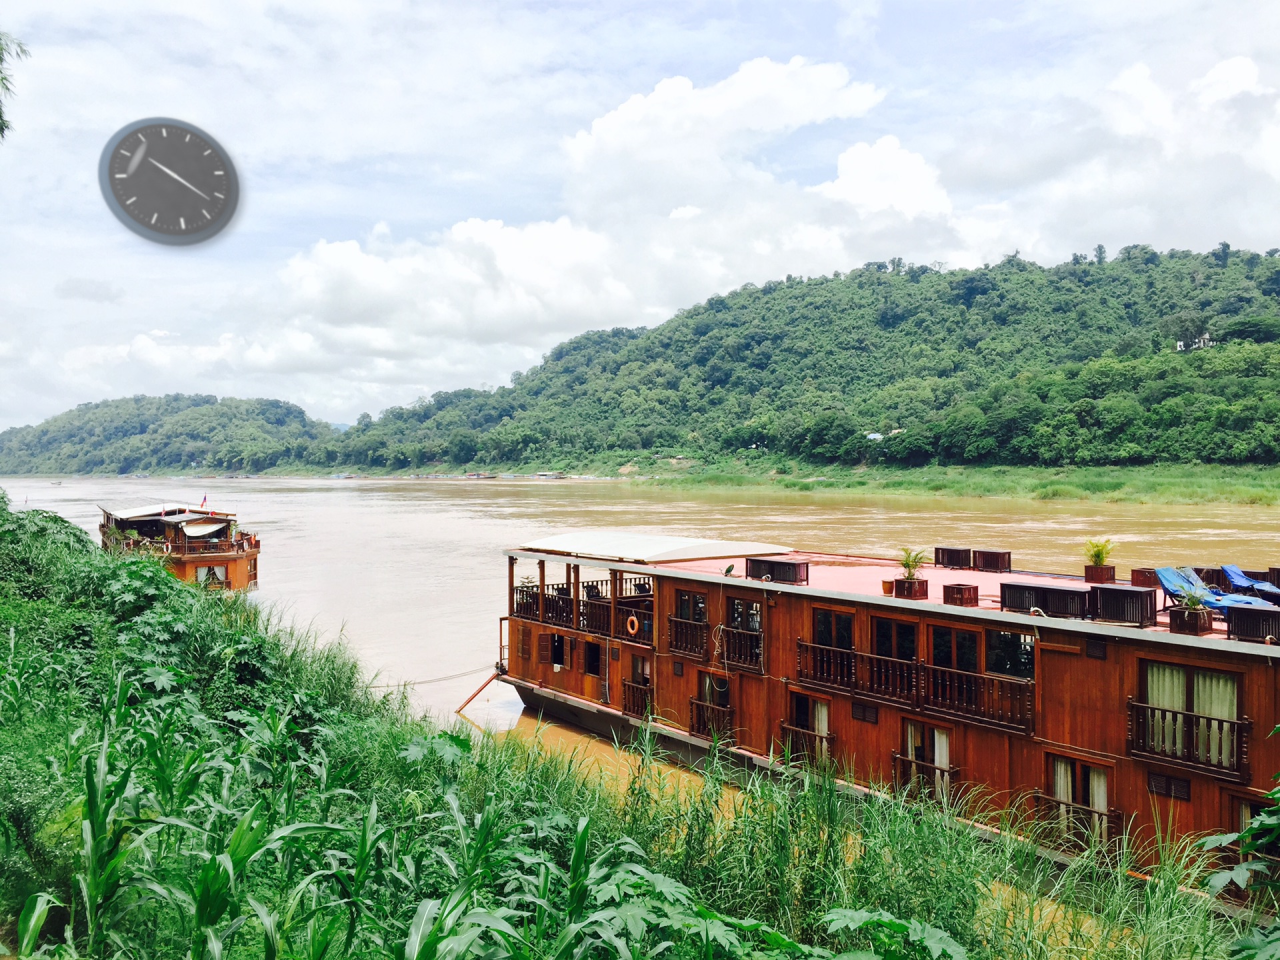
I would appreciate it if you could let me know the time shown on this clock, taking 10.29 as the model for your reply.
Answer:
10.22
